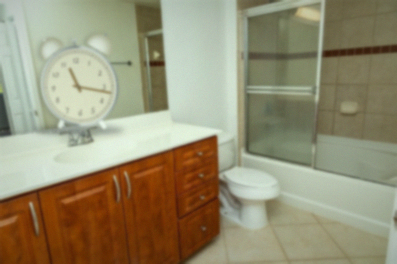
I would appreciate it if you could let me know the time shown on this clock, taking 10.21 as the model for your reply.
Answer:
11.17
